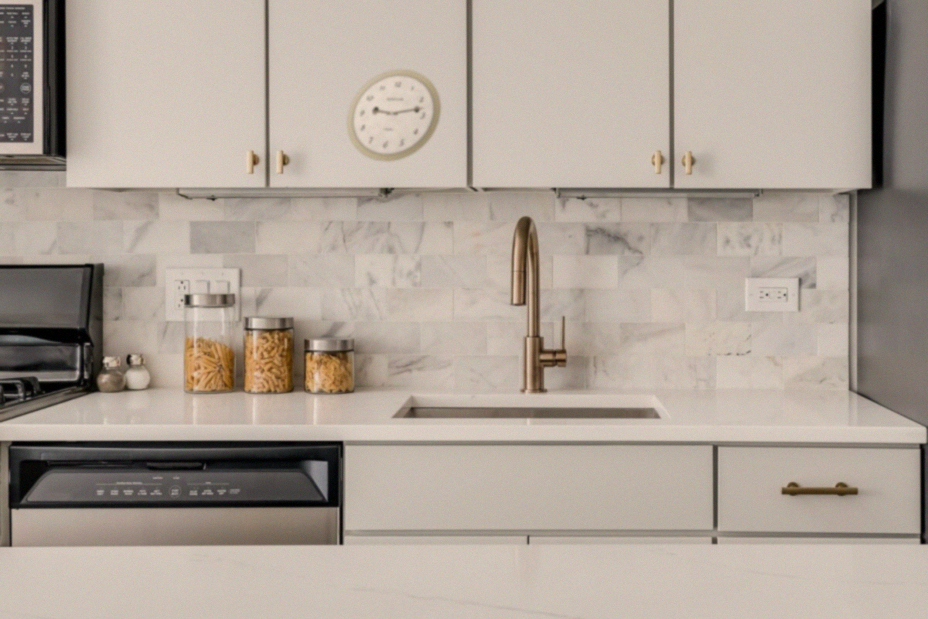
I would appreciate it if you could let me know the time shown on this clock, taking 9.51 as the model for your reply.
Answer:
9.13
